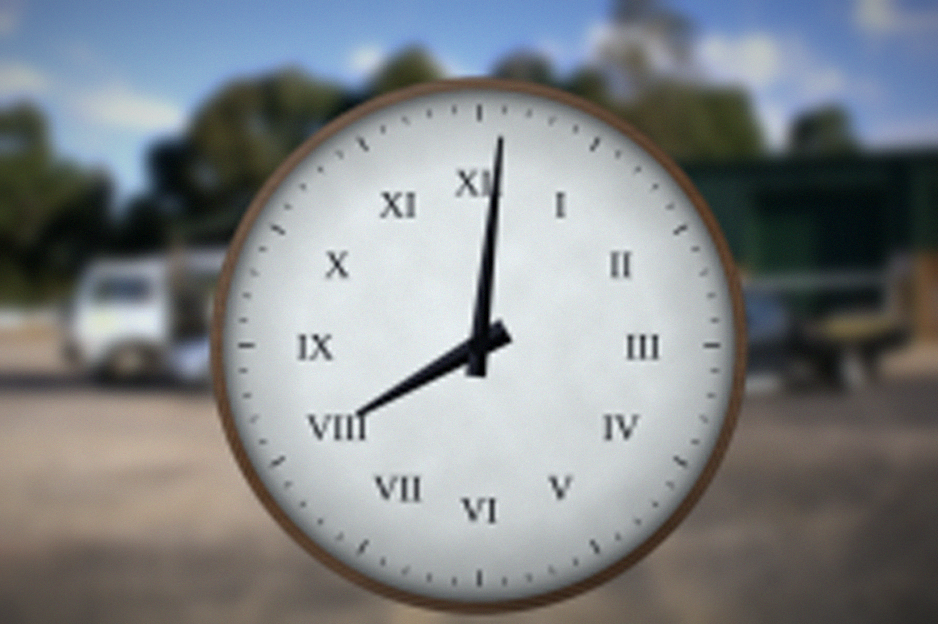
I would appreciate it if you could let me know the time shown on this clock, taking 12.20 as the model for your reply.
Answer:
8.01
